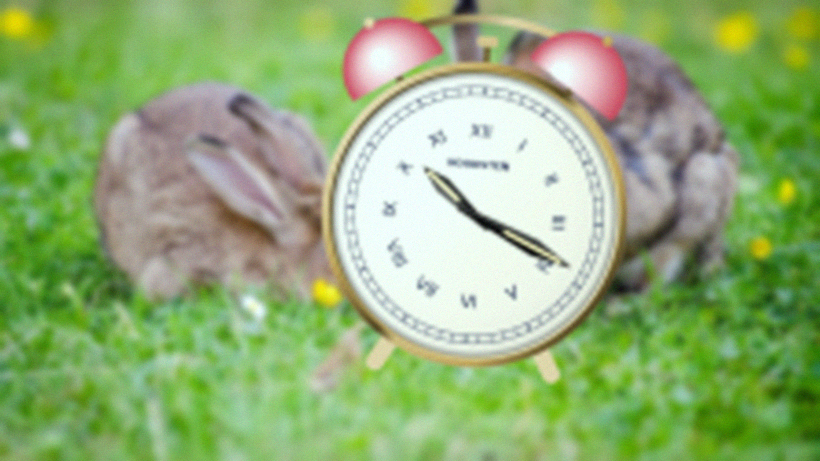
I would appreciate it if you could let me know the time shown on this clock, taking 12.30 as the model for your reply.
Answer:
10.19
